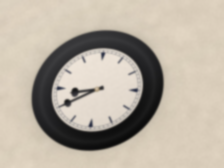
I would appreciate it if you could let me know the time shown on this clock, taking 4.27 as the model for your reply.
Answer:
8.40
